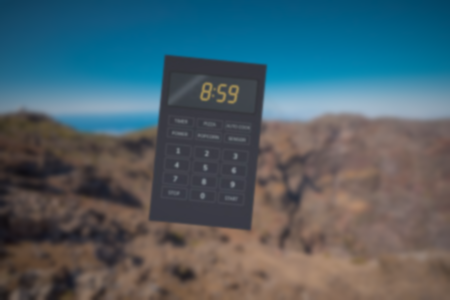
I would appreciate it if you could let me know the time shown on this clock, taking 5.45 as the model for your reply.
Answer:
8.59
